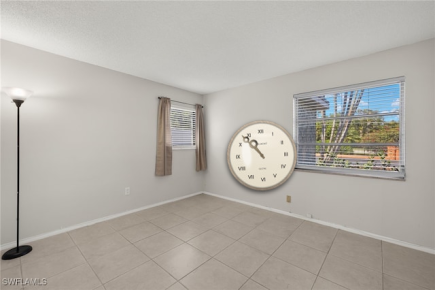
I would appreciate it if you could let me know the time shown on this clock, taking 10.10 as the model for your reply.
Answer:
10.53
